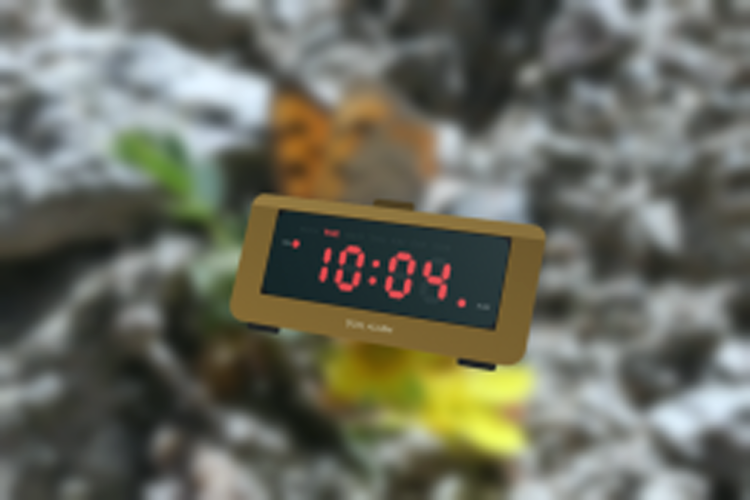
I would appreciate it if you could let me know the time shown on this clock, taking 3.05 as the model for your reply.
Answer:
10.04
